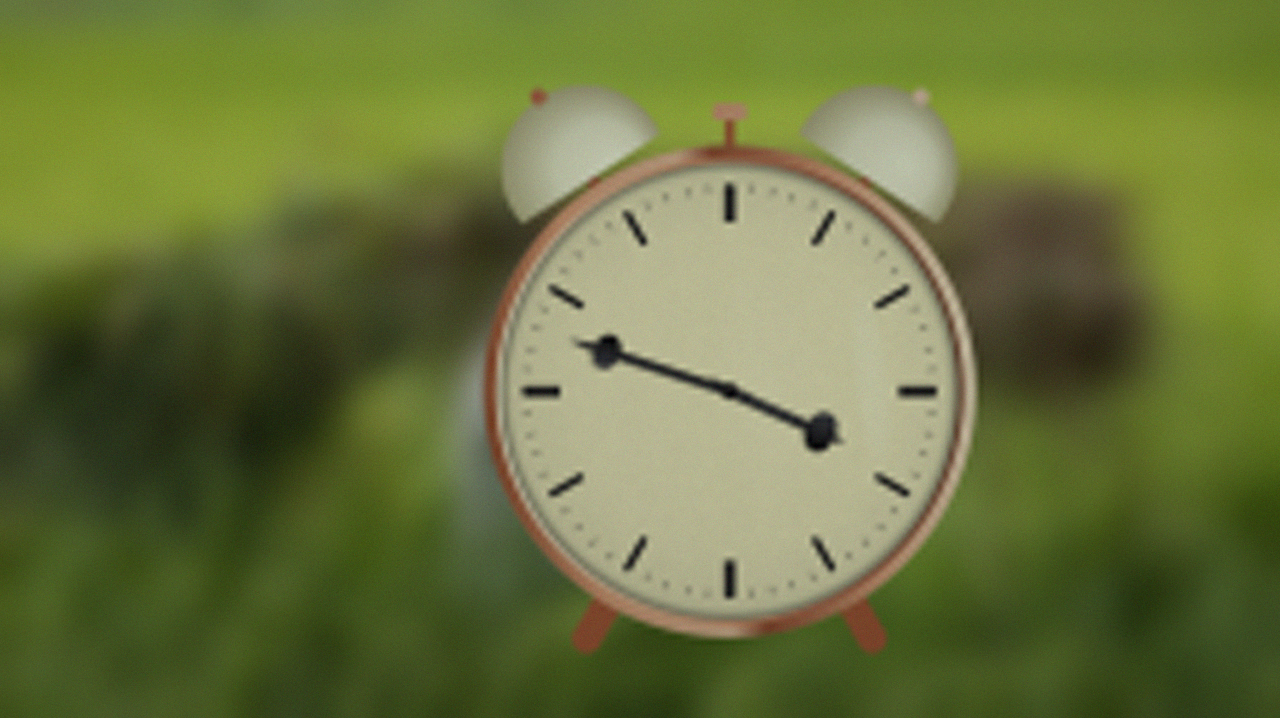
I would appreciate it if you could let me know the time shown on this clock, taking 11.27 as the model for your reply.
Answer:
3.48
